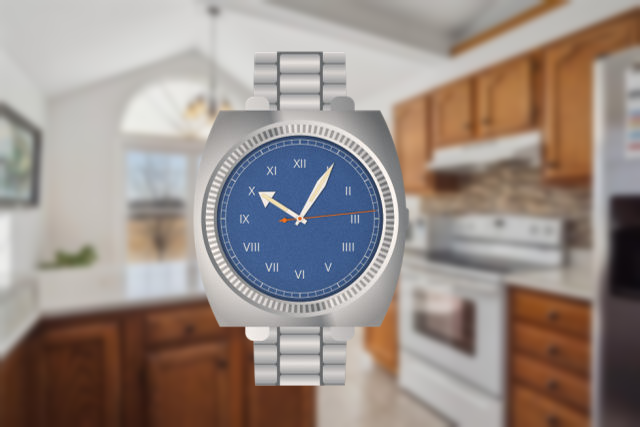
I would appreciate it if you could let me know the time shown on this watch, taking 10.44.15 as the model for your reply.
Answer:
10.05.14
